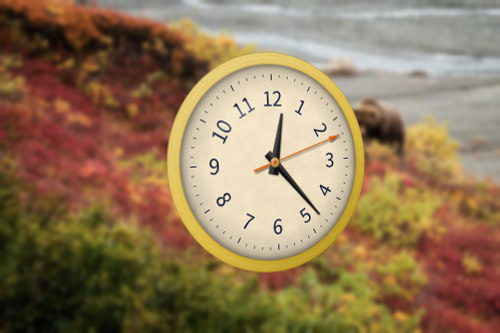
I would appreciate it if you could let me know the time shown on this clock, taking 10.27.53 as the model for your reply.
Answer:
12.23.12
